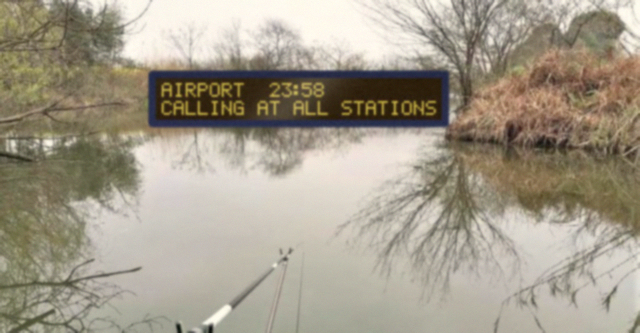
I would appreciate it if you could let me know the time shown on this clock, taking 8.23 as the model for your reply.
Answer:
23.58
